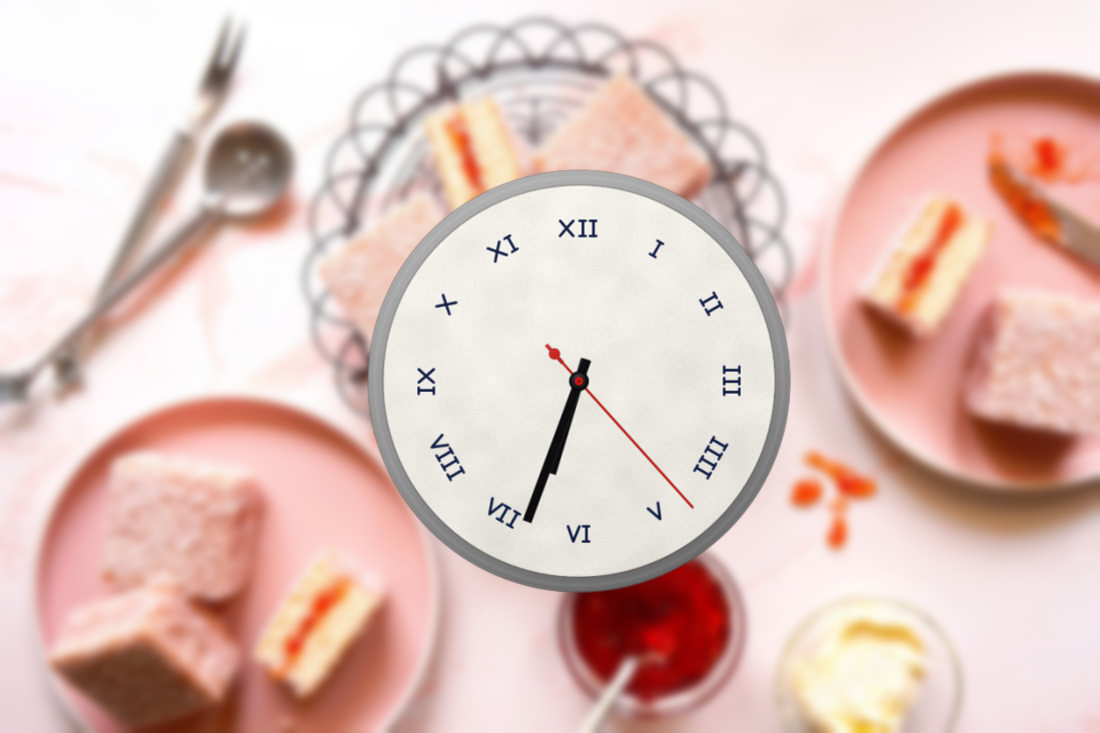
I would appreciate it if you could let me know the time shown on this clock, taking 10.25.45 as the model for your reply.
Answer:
6.33.23
